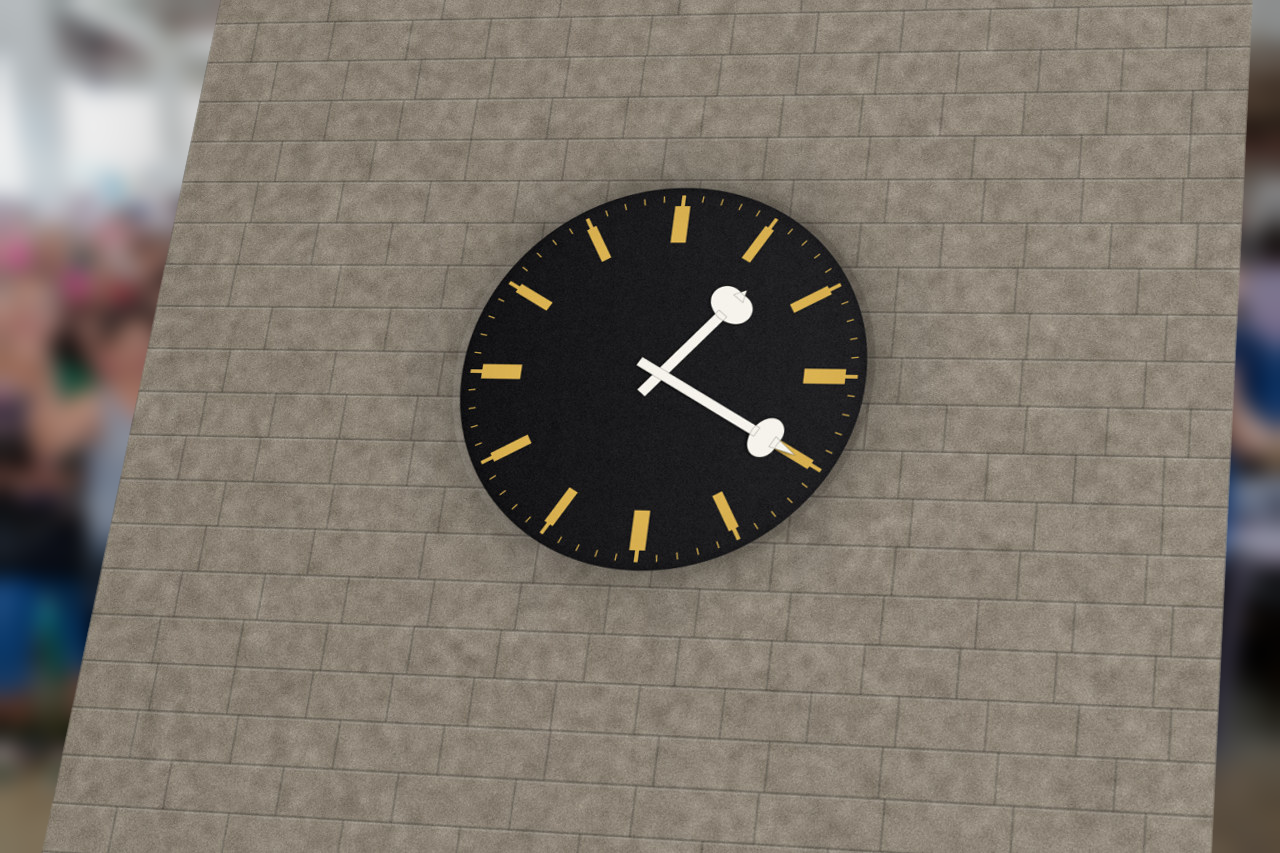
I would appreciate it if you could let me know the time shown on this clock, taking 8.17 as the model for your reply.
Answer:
1.20
